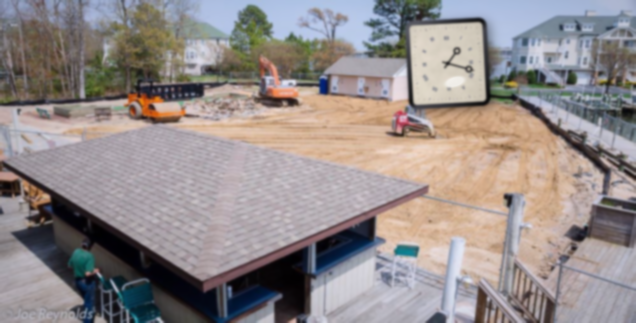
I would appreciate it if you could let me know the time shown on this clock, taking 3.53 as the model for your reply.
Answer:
1.18
